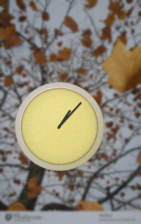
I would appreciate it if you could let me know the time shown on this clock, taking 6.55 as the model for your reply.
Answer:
1.07
